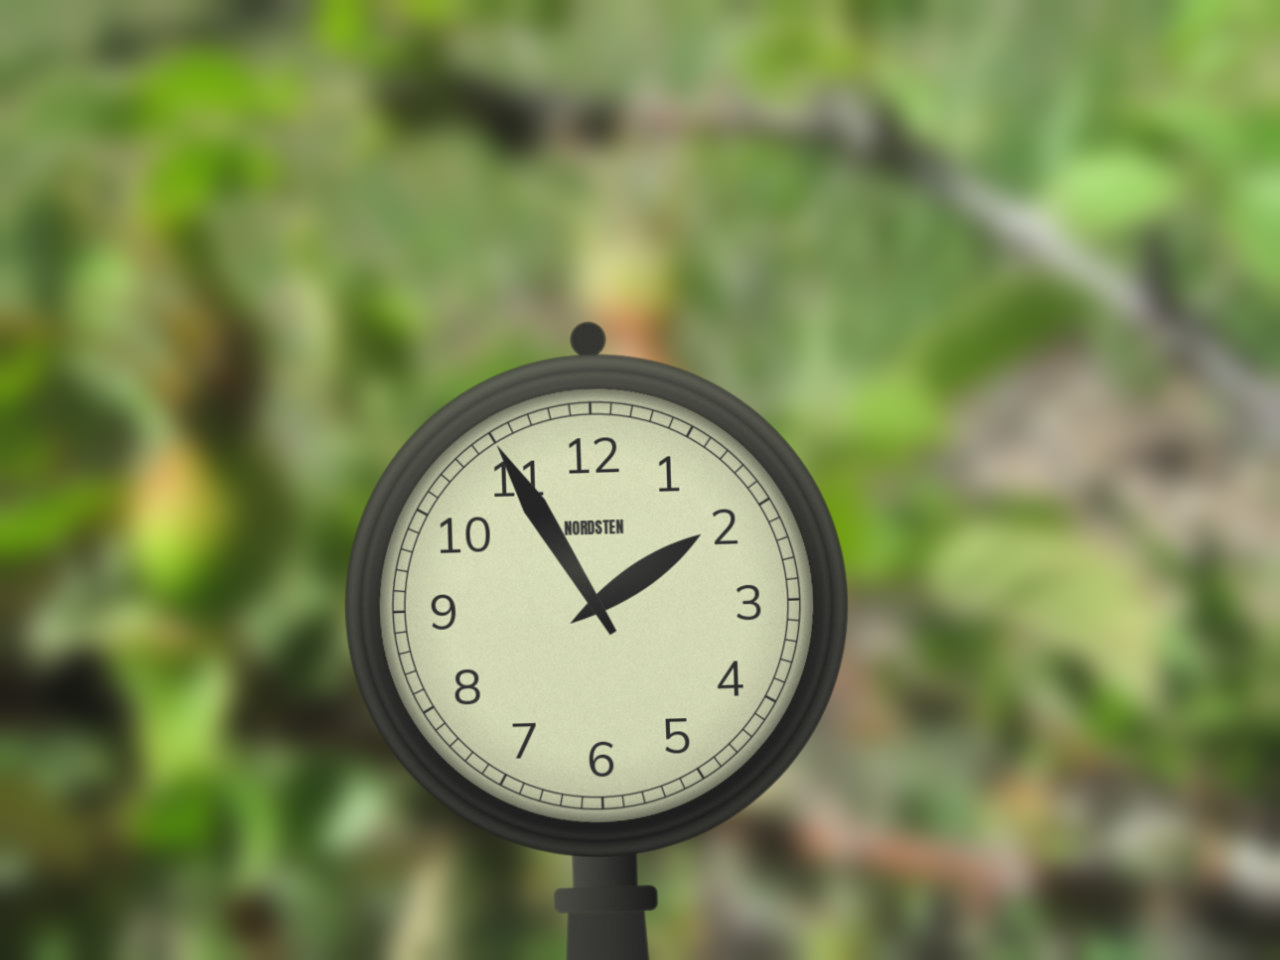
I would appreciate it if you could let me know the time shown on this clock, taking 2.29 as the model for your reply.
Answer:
1.55
